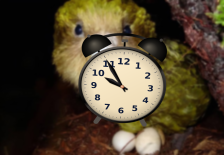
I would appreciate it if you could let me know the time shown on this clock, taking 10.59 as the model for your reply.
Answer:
9.55
